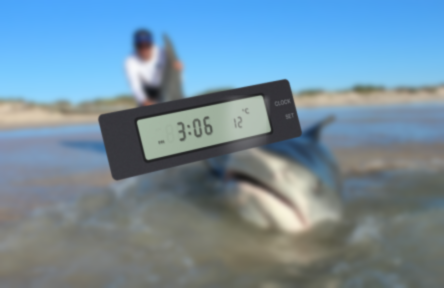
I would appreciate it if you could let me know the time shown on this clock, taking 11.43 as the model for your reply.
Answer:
3.06
